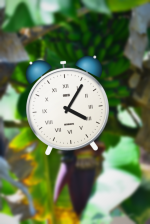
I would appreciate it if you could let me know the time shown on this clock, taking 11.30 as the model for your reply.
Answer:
4.06
